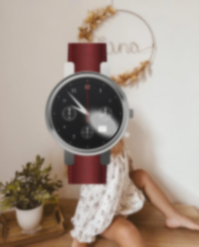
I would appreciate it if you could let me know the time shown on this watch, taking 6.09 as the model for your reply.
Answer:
9.53
